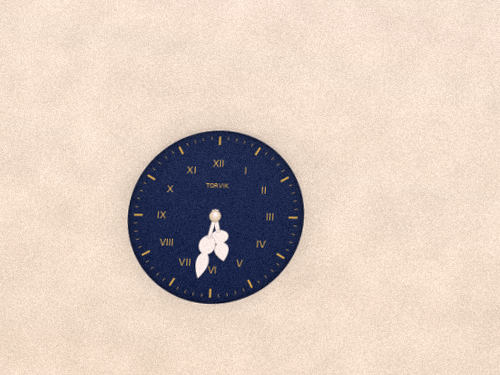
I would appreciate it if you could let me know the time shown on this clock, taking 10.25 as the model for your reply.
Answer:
5.32
